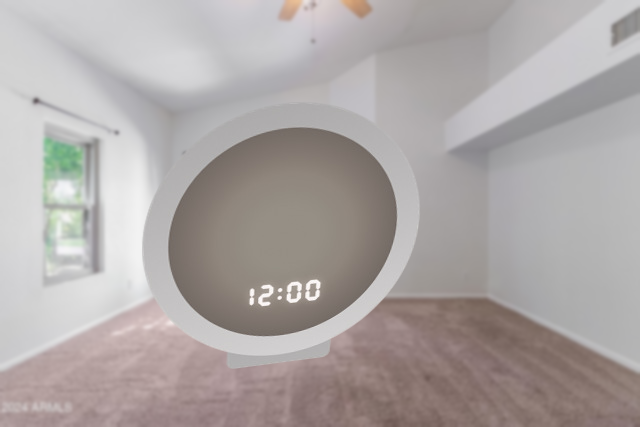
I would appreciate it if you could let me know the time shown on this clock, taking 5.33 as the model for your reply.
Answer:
12.00
